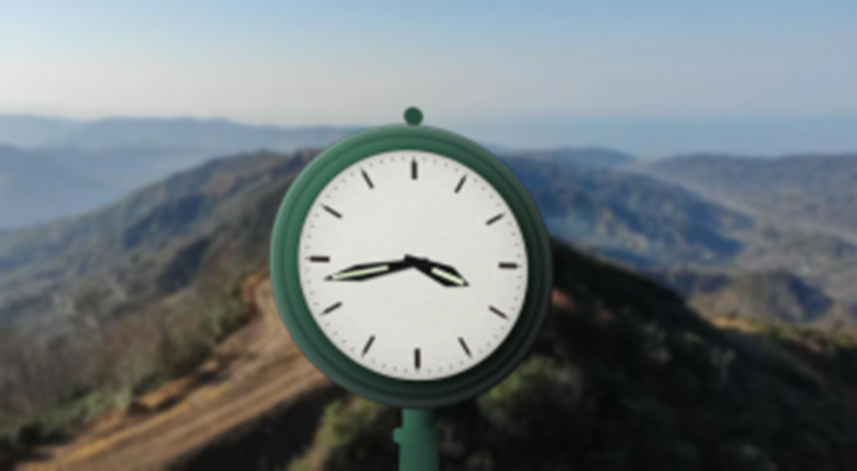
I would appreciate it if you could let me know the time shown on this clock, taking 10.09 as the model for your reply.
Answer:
3.43
